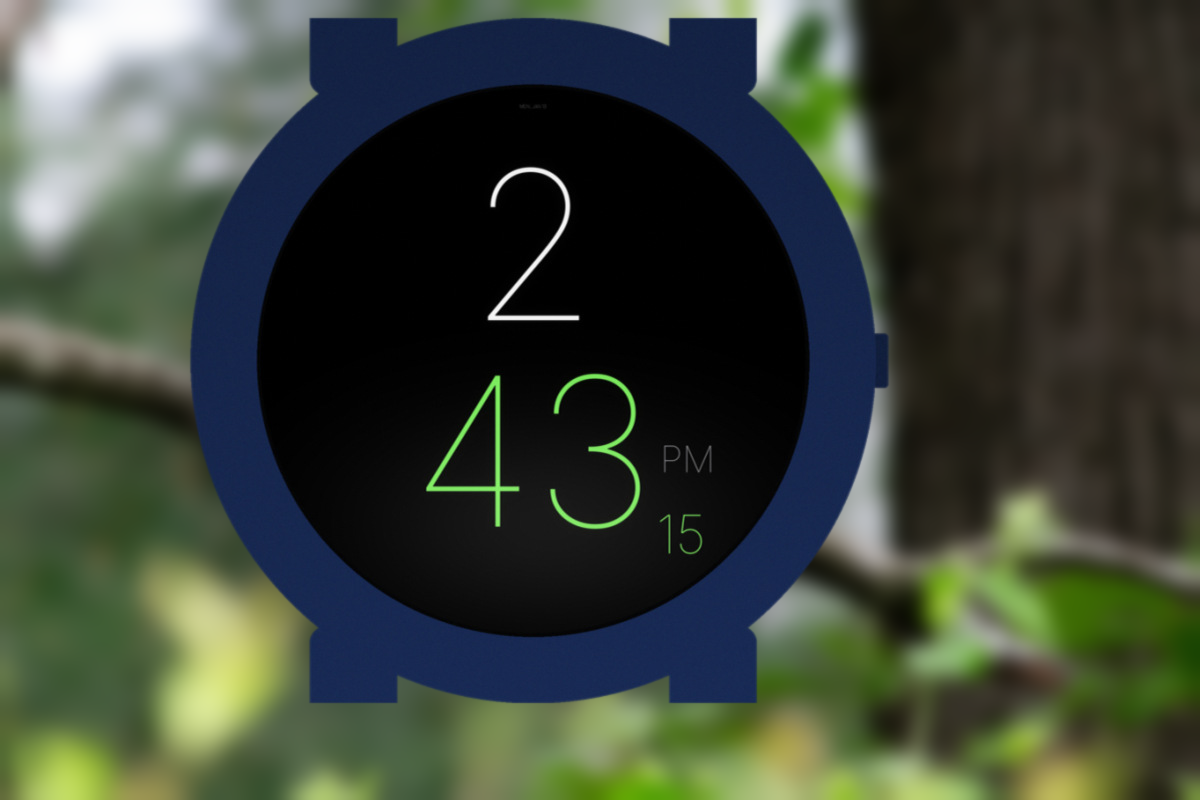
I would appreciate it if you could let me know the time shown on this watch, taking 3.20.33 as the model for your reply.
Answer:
2.43.15
